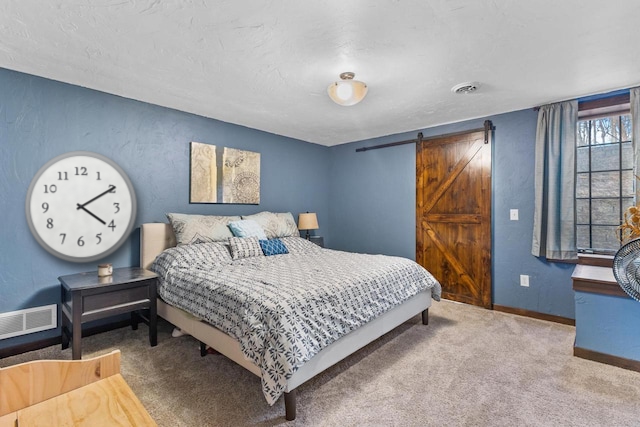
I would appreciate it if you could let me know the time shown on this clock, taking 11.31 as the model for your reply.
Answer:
4.10
